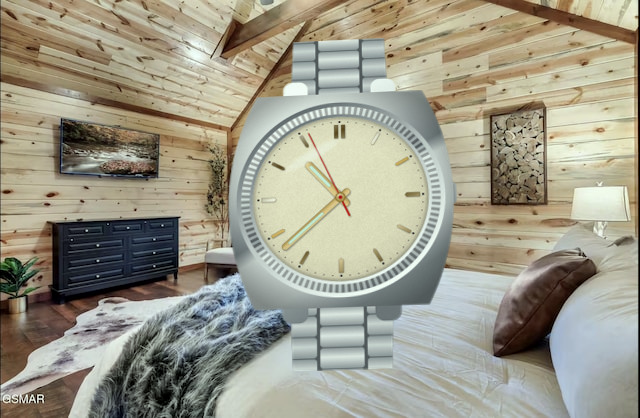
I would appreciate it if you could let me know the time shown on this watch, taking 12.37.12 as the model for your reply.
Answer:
10.37.56
